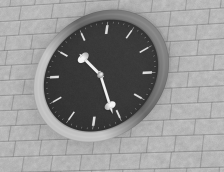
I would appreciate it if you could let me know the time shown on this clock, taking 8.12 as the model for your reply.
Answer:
10.26
